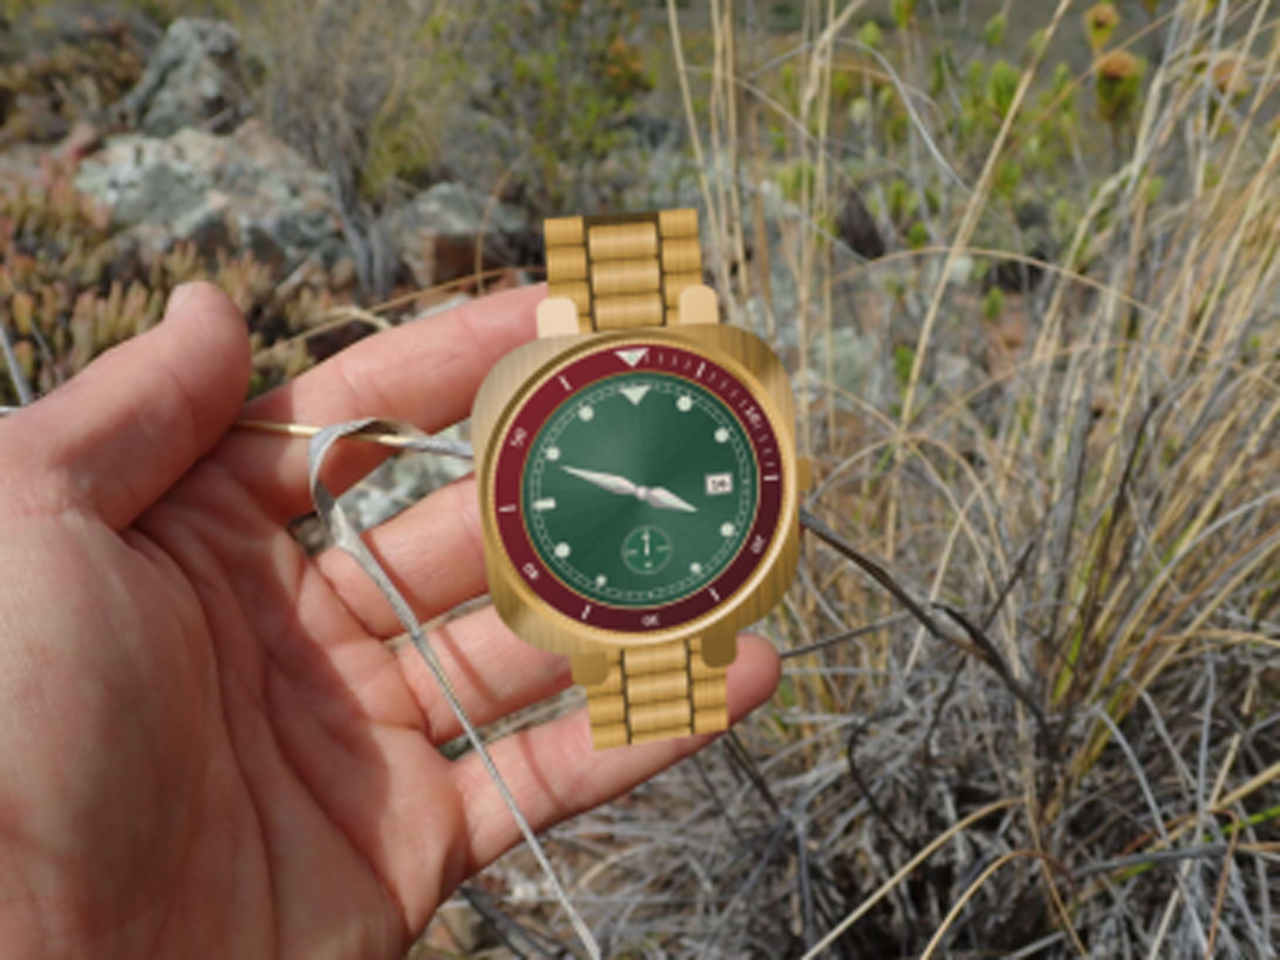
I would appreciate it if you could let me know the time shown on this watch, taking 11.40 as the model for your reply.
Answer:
3.49
